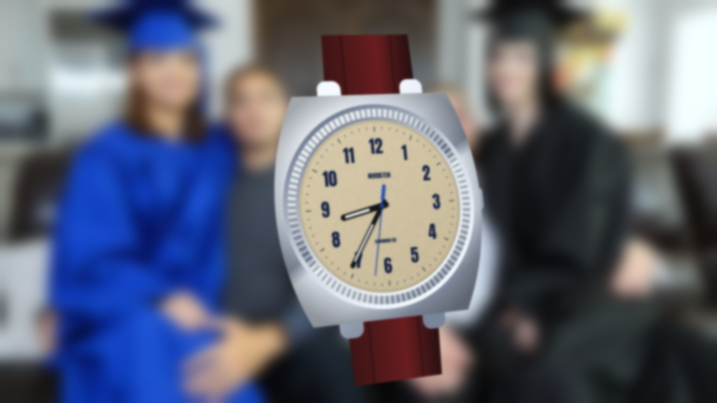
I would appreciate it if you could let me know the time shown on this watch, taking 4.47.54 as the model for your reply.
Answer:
8.35.32
